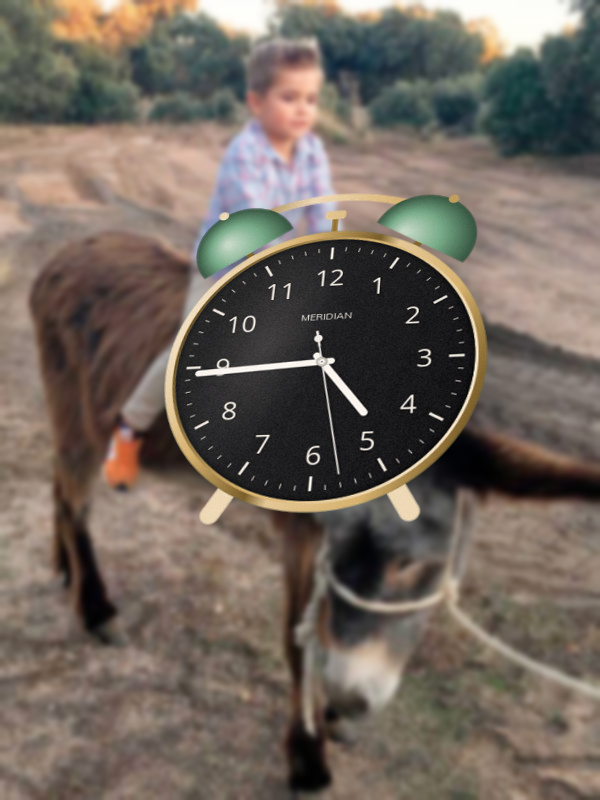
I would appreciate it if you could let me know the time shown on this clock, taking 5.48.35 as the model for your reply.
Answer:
4.44.28
